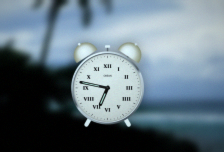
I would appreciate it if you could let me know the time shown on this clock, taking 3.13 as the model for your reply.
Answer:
6.47
